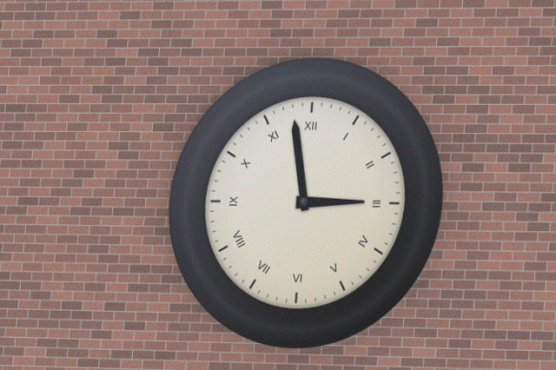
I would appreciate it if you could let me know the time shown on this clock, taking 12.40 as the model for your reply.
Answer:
2.58
